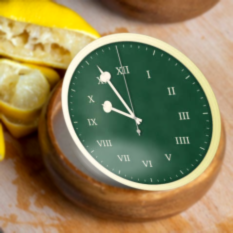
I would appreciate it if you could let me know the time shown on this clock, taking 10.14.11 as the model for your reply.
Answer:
9.56.00
